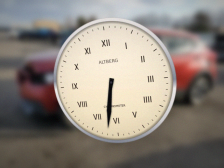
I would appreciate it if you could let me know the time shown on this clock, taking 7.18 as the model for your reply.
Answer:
6.32
